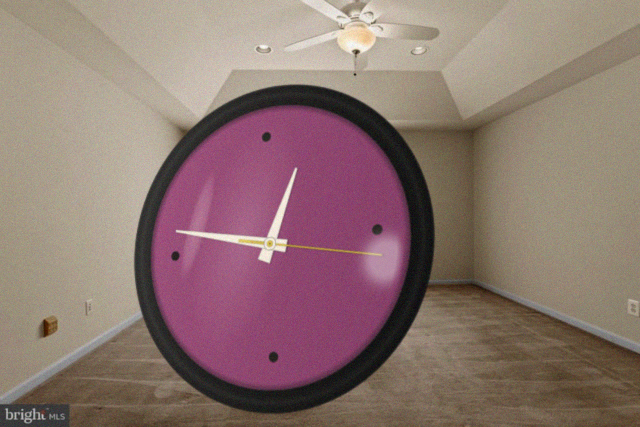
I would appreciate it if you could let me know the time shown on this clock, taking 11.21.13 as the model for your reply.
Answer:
12.47.17
